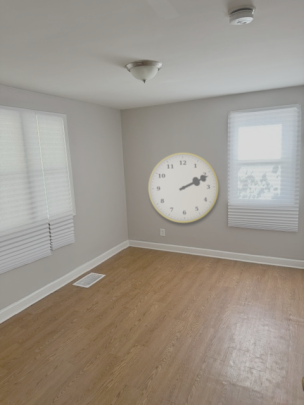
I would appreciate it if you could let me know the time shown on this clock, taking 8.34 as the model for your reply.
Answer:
2.11
